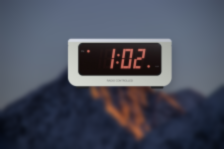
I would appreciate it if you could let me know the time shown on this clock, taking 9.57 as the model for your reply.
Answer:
1.02
